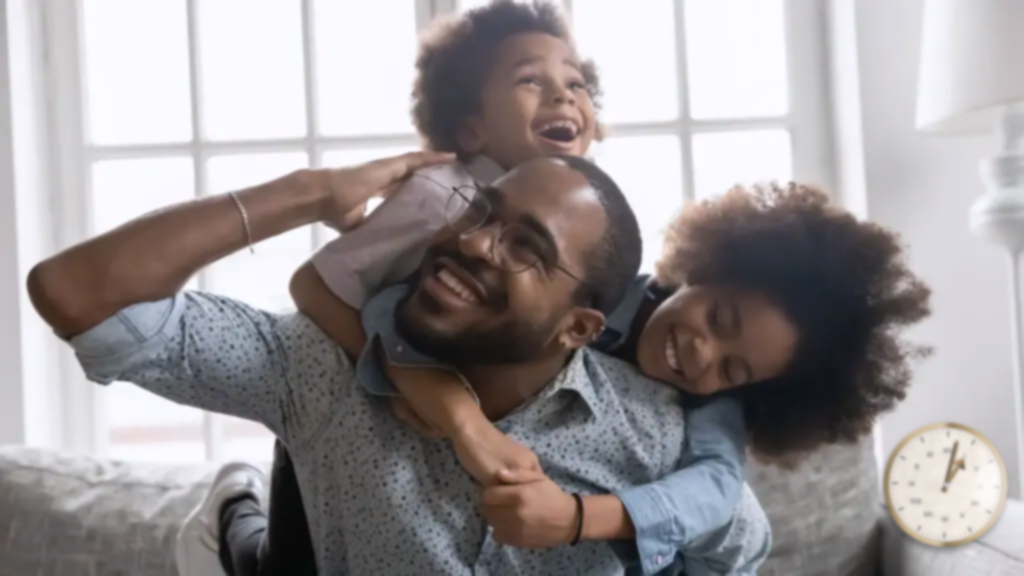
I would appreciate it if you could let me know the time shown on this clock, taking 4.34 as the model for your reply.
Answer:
1.02
